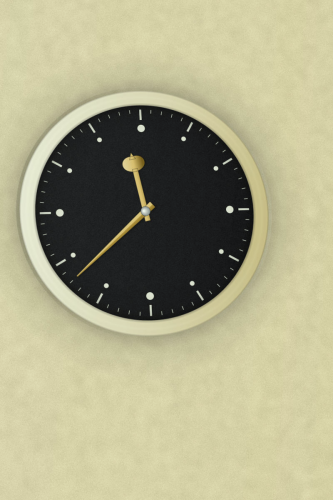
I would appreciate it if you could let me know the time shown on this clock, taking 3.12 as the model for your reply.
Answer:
11.38
